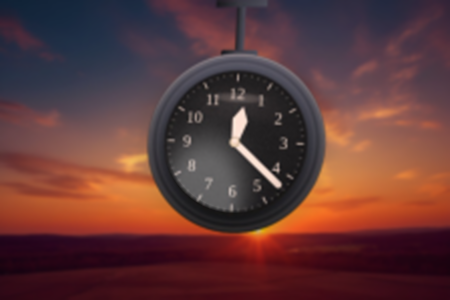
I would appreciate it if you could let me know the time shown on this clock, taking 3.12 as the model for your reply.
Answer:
12.22
